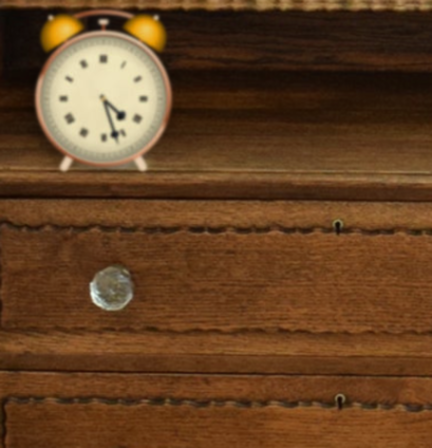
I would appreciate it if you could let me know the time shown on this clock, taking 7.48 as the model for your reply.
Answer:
4.27
